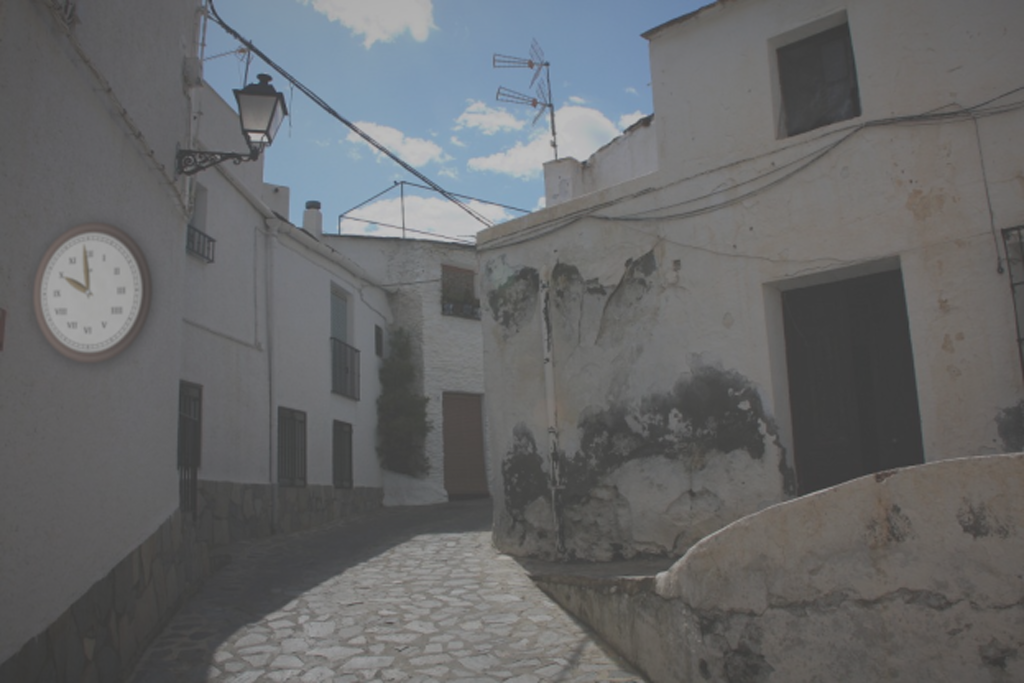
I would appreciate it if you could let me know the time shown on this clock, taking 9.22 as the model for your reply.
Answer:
9.59
